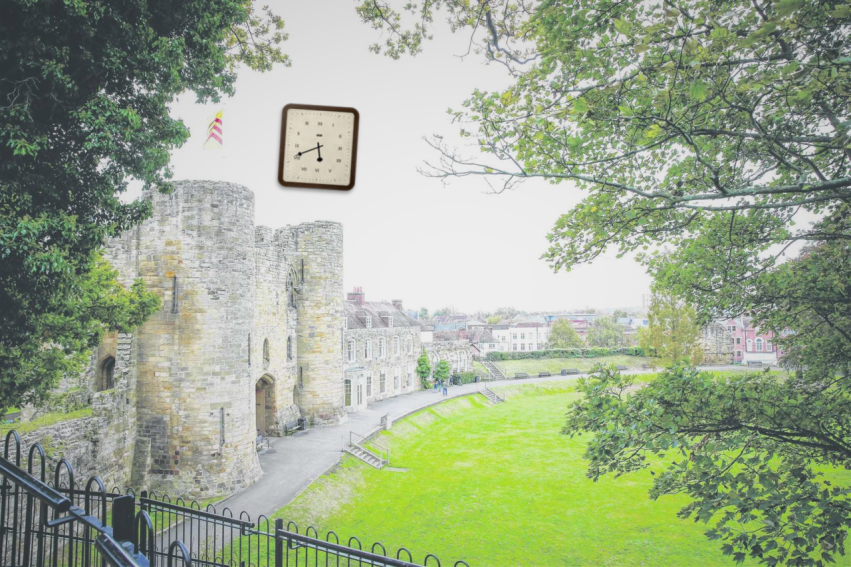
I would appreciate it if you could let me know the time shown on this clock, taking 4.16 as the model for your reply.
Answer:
5.41
